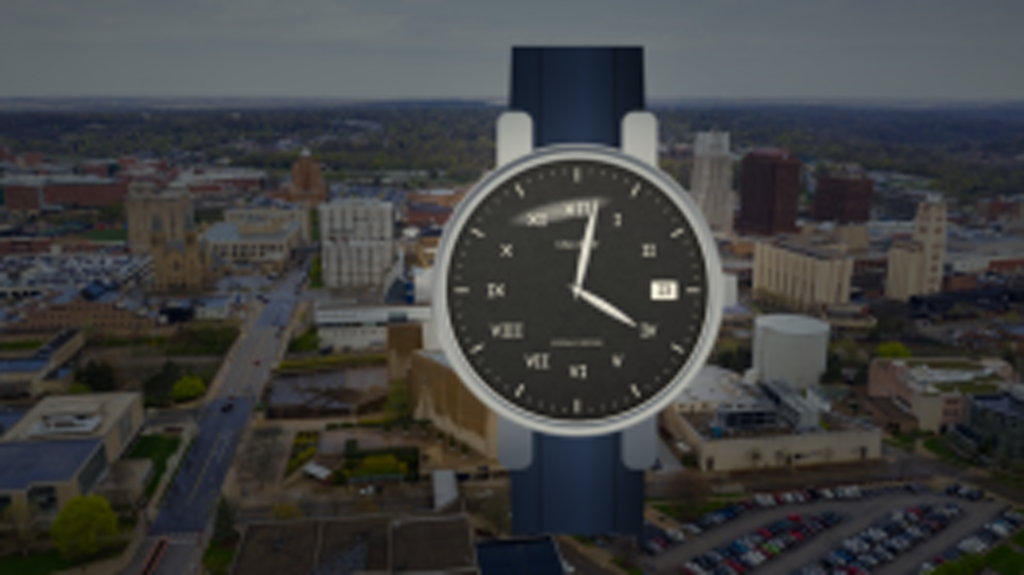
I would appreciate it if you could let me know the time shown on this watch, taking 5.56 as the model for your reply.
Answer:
4.02
